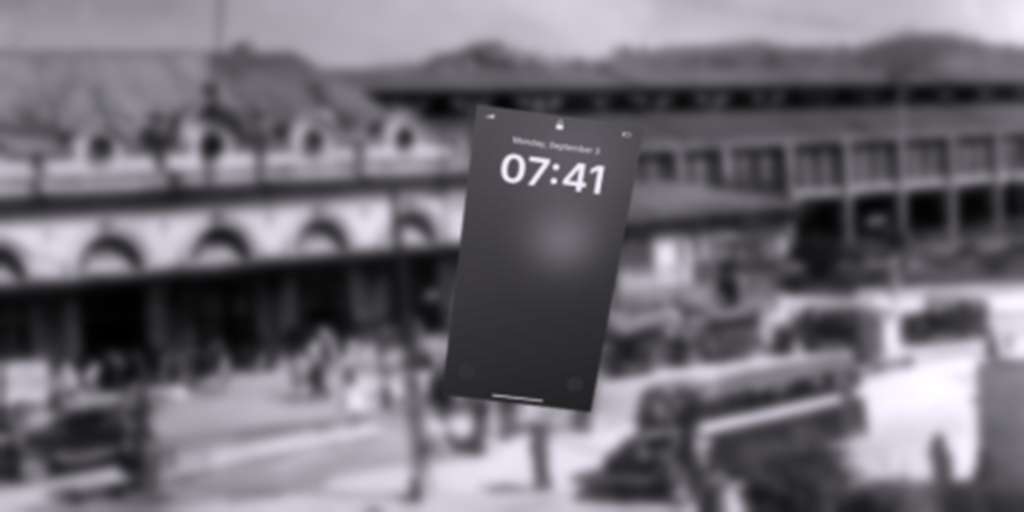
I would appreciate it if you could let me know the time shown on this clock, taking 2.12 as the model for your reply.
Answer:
7.41
